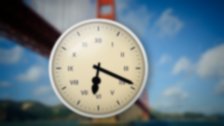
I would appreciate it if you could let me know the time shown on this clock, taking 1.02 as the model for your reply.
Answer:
6.19
